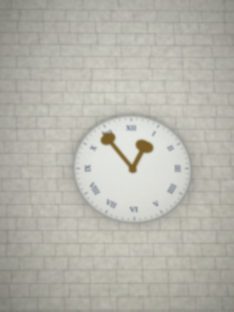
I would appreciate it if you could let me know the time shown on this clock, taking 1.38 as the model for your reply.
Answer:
12.54
